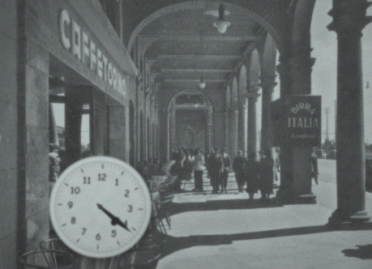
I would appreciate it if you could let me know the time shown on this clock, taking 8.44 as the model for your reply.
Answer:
4.21
